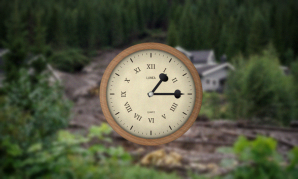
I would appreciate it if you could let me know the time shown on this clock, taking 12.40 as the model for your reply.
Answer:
1.15
